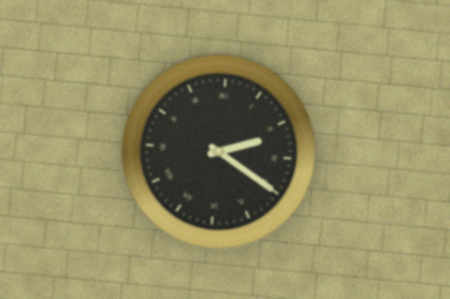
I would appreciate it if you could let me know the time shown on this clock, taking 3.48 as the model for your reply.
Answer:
2.20
